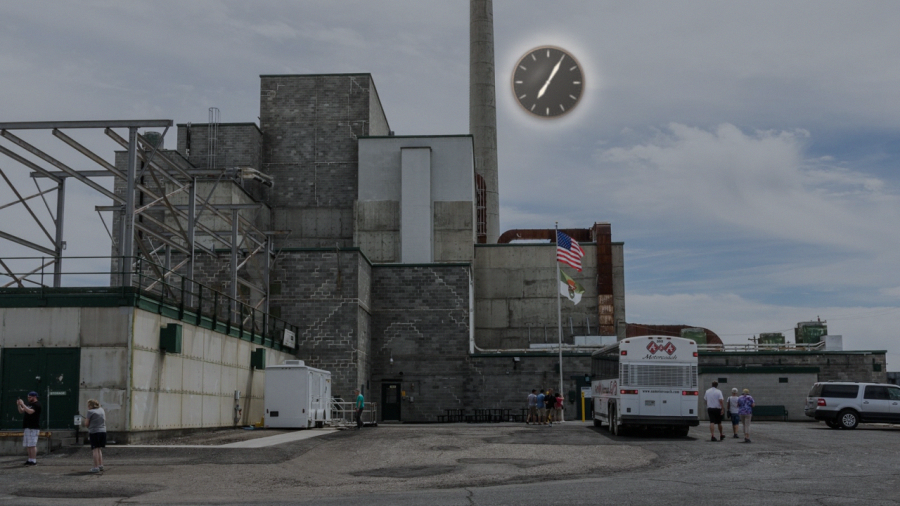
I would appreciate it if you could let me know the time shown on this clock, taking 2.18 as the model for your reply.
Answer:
7.05
